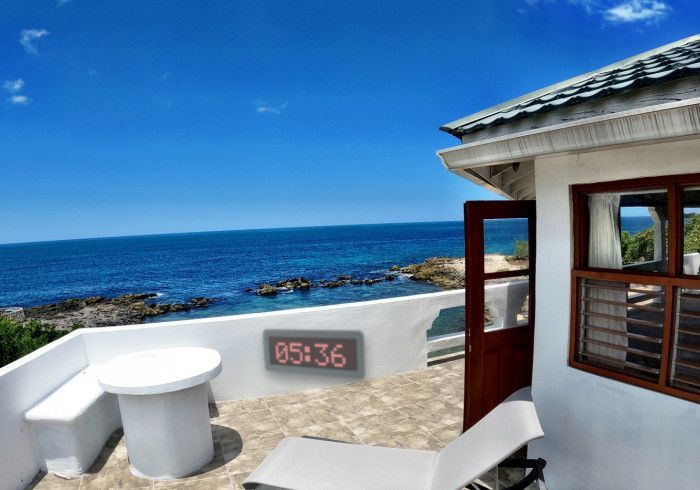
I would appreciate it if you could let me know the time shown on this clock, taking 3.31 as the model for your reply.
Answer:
5.36
